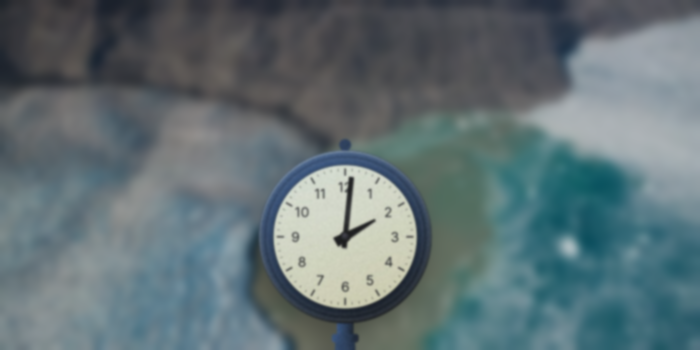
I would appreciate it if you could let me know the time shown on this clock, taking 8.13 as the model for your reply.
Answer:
2.01
